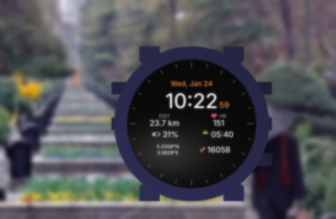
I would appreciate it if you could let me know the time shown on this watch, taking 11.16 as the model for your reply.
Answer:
10.22
